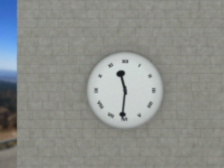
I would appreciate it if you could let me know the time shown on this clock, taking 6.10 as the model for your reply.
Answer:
11.31
